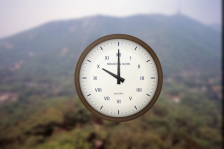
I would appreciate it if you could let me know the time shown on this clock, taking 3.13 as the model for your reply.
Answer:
10.00
